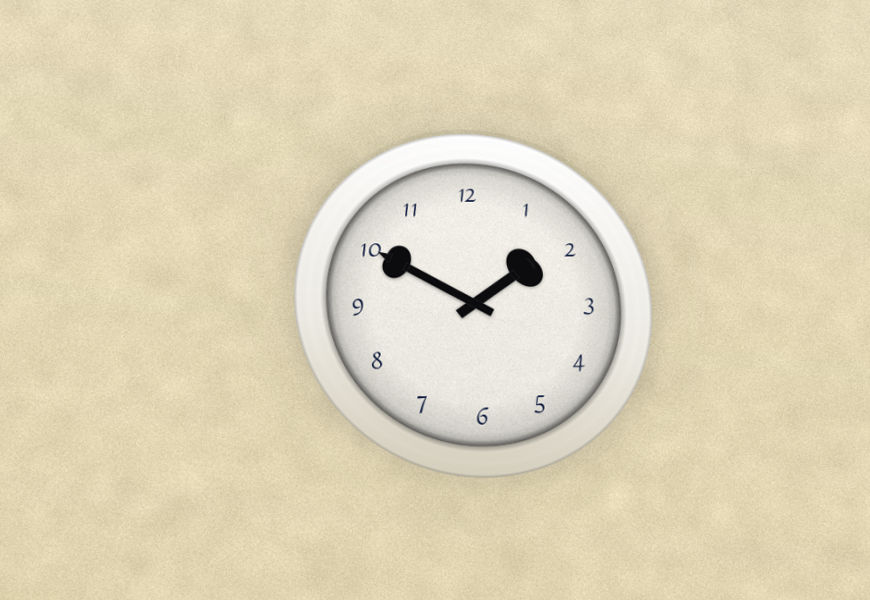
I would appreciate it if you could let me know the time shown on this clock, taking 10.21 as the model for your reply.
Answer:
1.50
